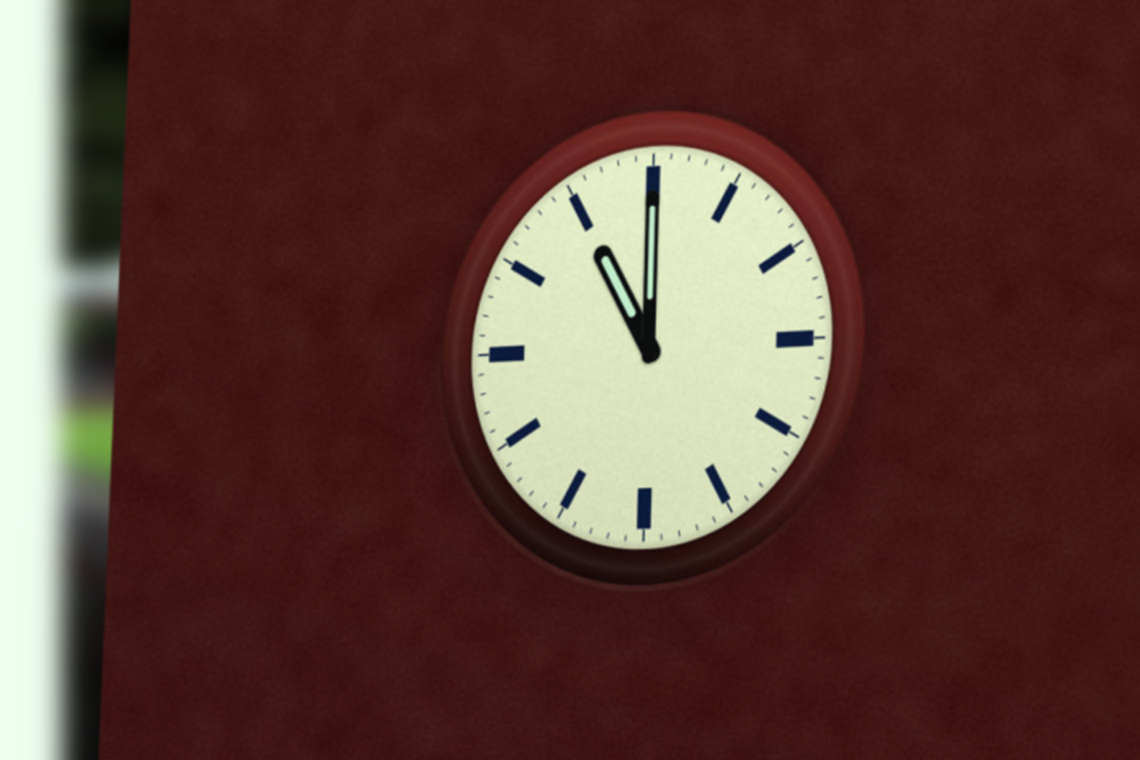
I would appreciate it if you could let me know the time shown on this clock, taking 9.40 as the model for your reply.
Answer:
11.00
